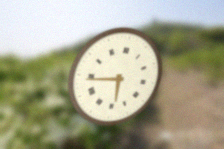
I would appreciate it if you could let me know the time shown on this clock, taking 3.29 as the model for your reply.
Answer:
5.44
